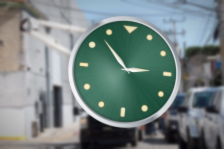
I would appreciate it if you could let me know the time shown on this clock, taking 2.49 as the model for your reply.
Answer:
2.53
